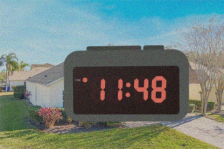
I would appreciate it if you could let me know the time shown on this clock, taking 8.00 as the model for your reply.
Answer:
11.48
